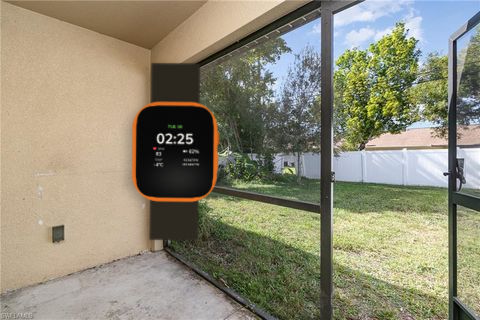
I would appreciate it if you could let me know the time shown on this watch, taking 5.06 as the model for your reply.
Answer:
2.25
